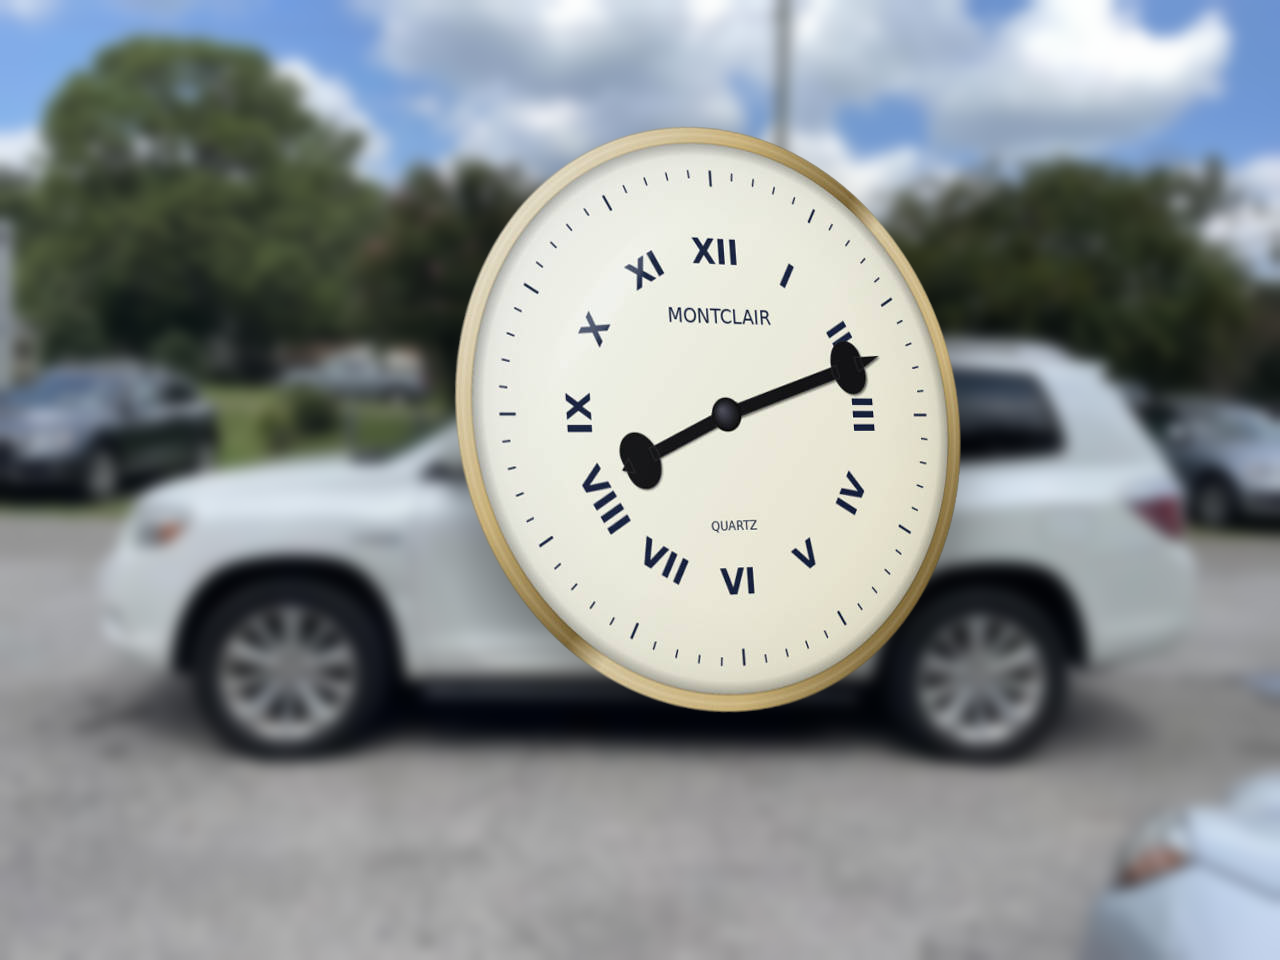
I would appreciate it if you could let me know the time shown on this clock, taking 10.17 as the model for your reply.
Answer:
8.12
